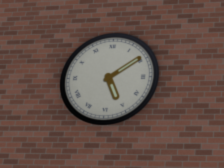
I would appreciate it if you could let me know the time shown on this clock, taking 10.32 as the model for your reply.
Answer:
5.09
